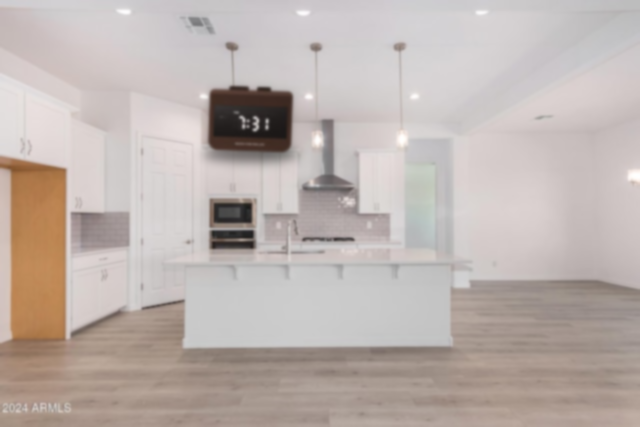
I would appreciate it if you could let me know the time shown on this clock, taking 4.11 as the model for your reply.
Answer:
7.31
